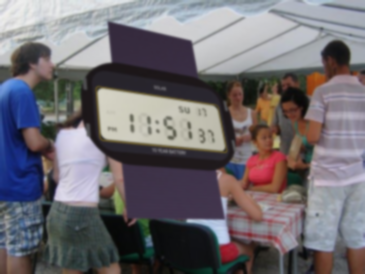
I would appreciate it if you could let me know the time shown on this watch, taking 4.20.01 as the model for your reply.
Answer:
11.51.37
